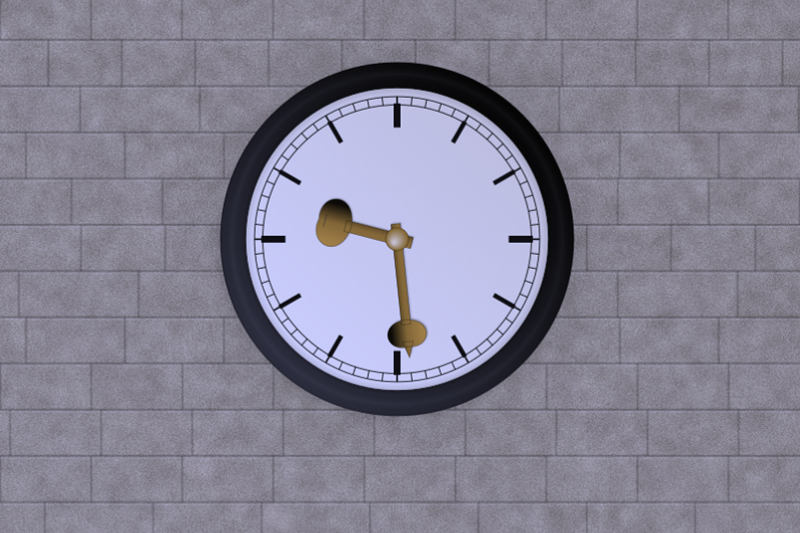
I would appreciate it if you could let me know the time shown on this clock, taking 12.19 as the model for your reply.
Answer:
9.29
